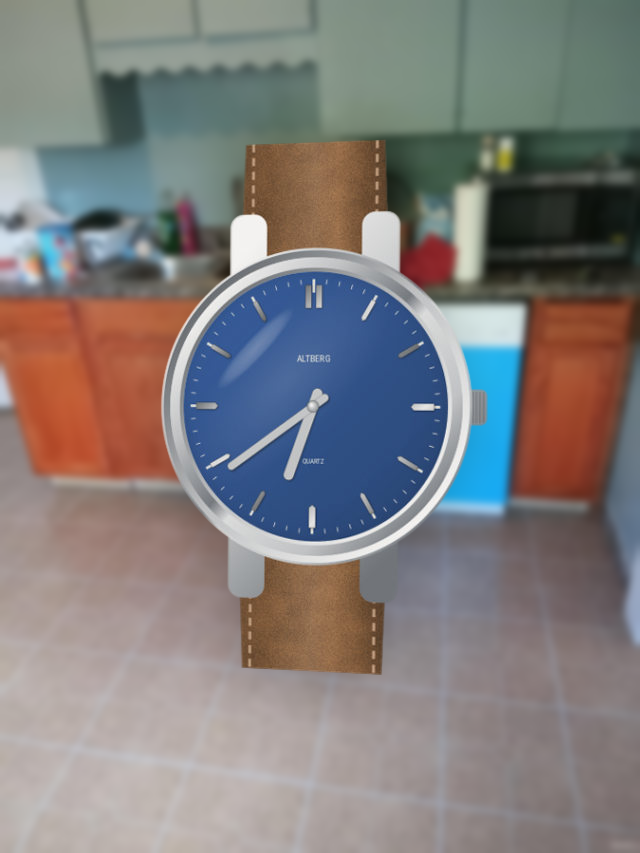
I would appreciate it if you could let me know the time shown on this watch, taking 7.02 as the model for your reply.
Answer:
6.39
